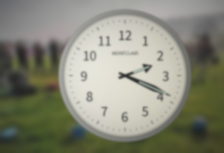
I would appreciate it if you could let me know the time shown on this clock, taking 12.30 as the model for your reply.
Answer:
2.19
